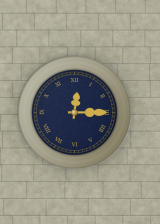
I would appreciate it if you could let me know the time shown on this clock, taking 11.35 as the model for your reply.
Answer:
12.15
